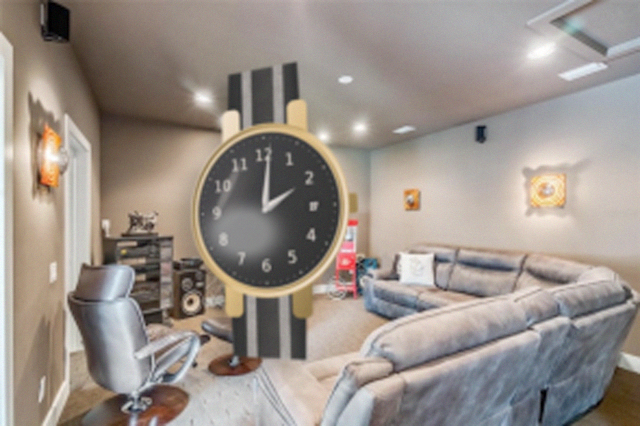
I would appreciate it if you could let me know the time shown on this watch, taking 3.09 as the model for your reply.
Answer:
2.01
